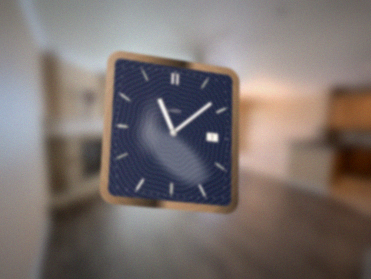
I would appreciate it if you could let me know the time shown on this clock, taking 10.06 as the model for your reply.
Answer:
11.08
